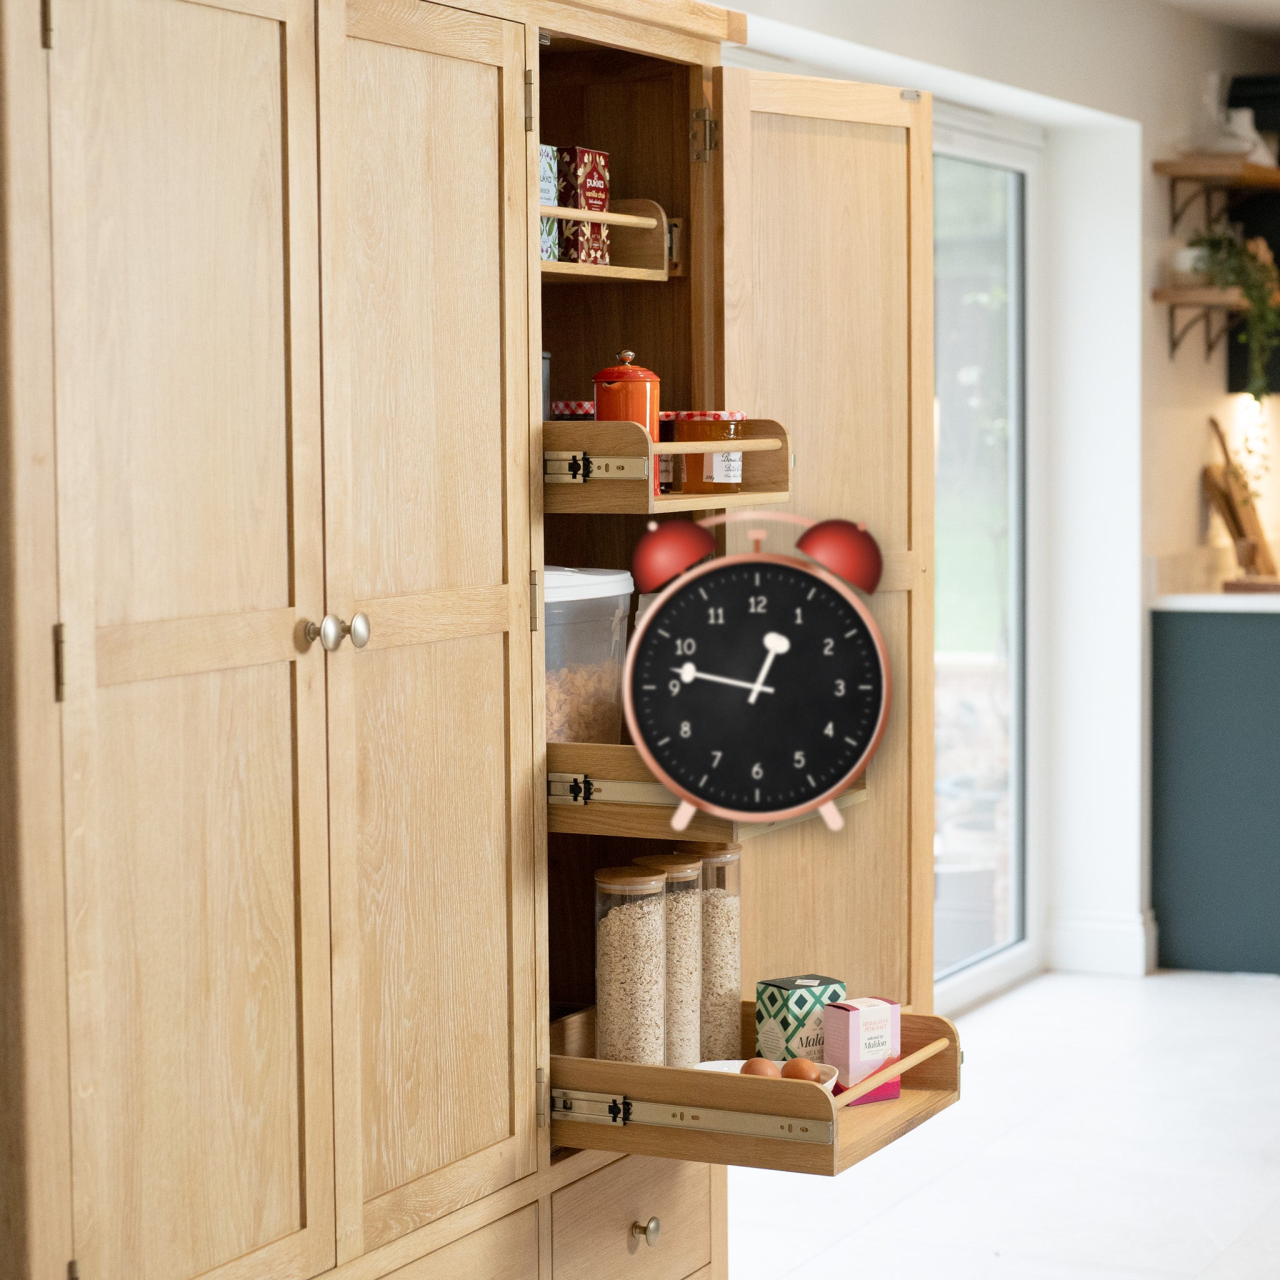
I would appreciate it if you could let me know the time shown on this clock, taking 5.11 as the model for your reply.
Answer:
12.47
